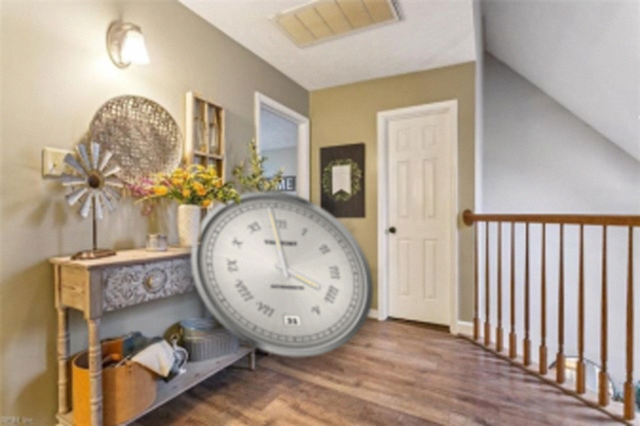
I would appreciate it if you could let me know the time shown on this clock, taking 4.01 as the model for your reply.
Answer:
3.59
